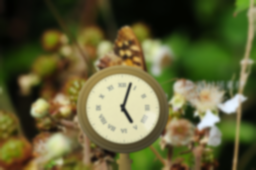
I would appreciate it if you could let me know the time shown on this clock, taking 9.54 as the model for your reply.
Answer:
5.03
